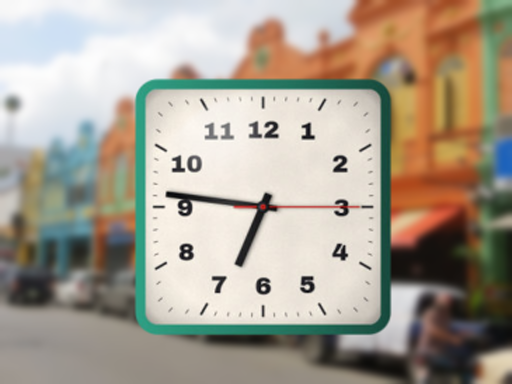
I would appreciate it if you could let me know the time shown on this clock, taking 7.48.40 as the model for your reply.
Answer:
6.46.15
